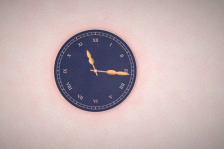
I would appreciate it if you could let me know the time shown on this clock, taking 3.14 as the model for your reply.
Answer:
11.16
